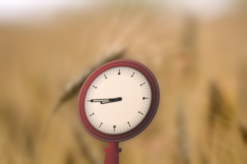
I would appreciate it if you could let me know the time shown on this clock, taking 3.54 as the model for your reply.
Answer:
8.45
